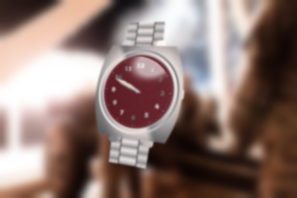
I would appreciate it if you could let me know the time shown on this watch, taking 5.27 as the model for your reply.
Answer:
9.49
